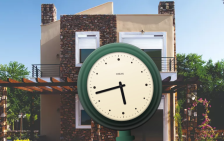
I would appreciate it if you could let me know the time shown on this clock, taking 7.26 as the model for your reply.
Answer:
5.43
